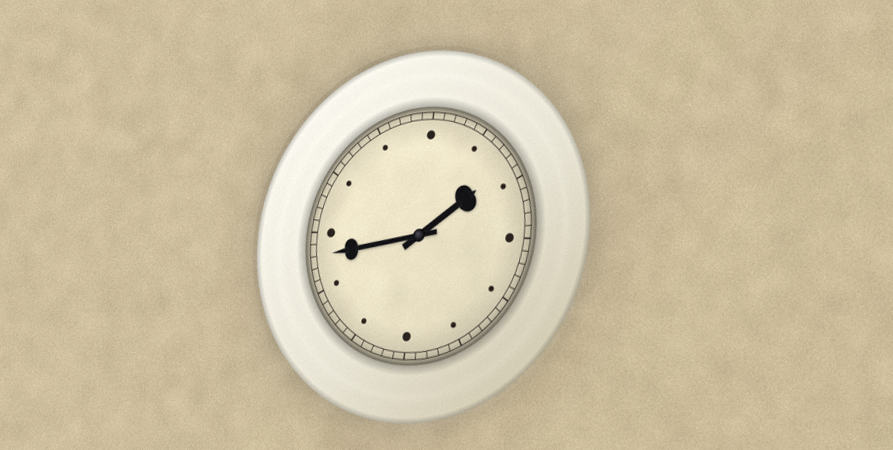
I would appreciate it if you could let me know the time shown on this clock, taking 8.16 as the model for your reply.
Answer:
1.43
